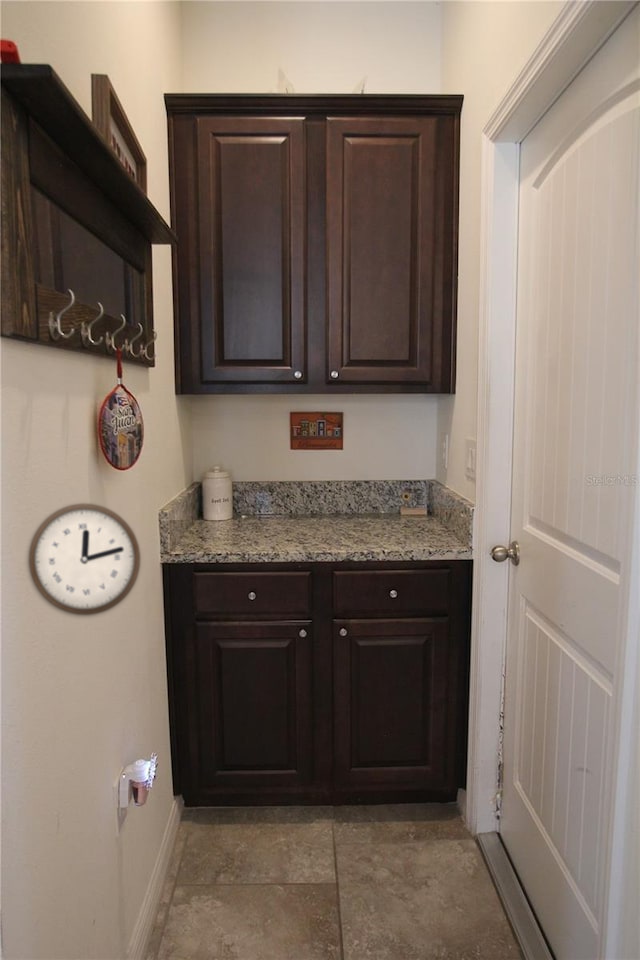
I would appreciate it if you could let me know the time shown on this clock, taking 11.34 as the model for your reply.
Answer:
12.13
